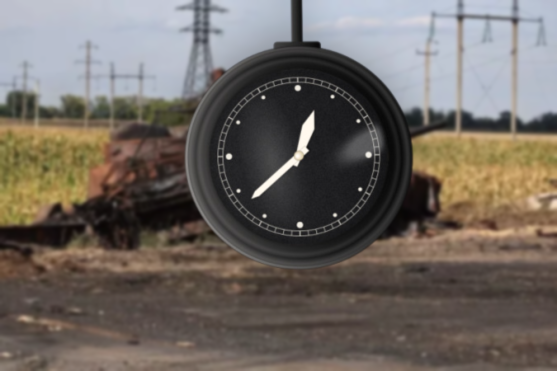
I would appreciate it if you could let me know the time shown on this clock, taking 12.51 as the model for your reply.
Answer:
12.38
